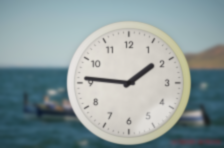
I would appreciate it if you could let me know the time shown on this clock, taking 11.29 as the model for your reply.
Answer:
1.46
